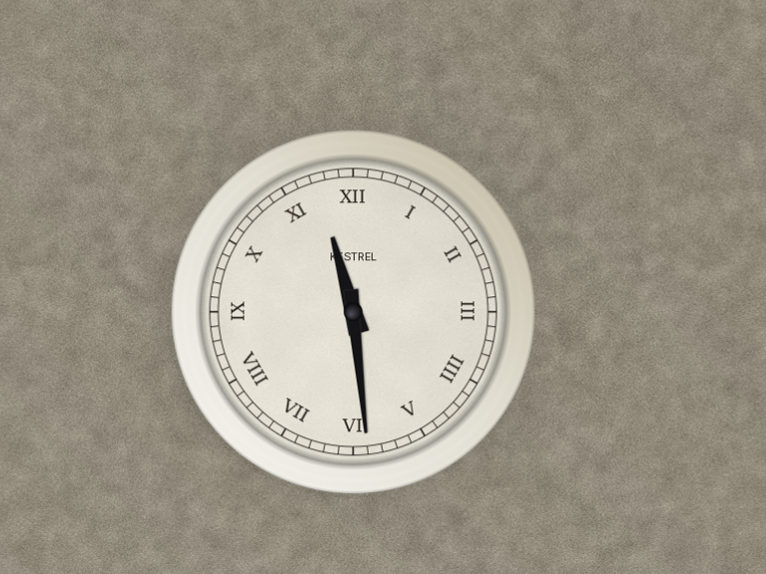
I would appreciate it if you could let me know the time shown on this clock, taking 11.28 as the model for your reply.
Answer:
11.29
